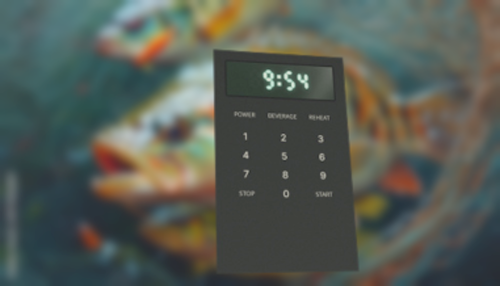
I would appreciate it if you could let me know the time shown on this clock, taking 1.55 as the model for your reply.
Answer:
9.54
